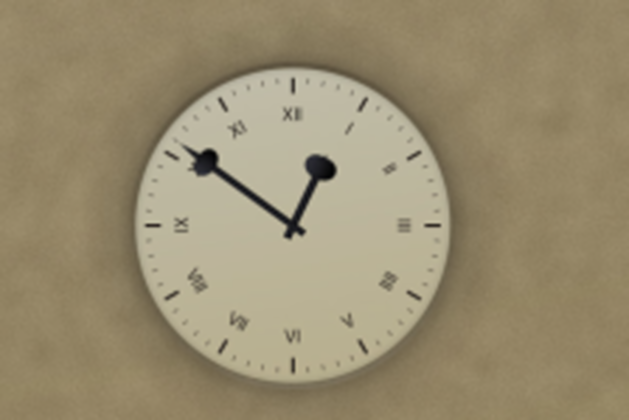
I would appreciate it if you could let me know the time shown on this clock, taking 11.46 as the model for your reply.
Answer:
12.51
